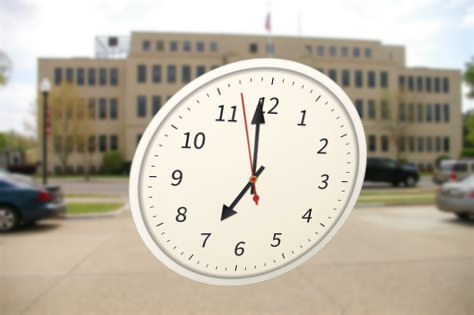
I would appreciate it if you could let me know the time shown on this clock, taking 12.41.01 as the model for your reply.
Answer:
6.58.57
